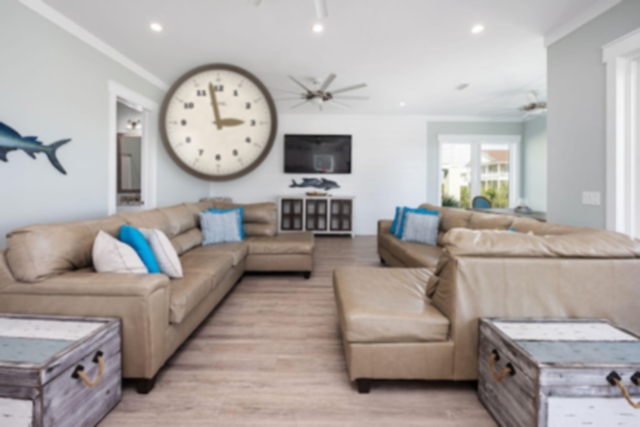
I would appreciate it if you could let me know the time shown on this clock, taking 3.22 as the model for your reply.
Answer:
2.58
